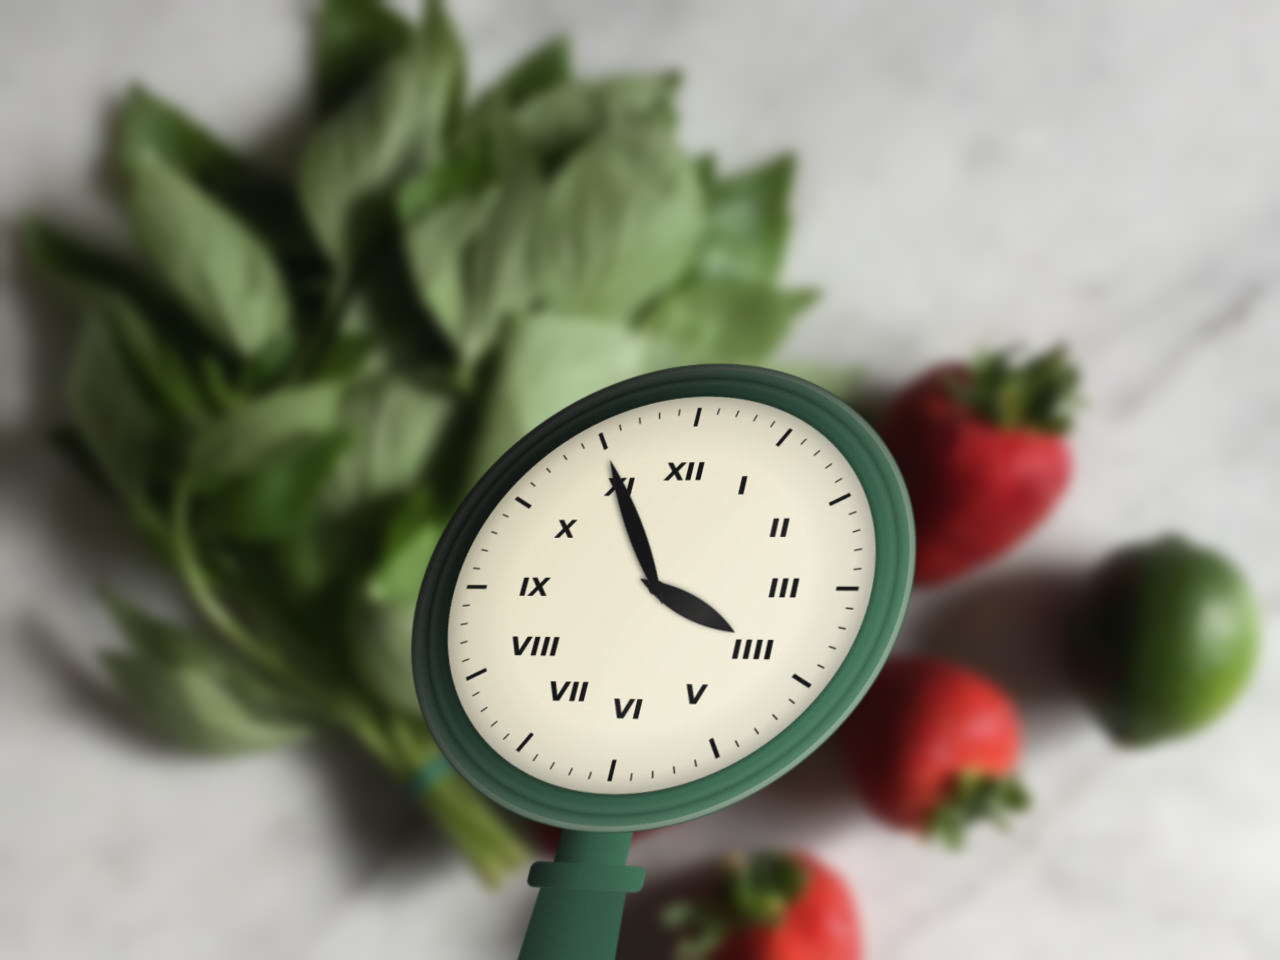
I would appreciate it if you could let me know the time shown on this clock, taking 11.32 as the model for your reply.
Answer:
3.55
